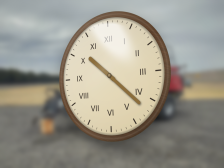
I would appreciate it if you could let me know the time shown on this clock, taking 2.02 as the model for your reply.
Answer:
10.22
